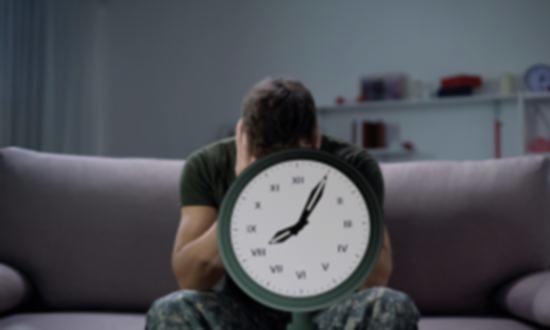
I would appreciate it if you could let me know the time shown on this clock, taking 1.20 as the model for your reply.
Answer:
8.05
